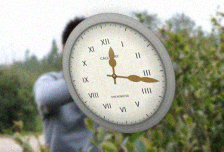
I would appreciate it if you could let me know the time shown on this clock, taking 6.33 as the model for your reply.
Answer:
12.17
